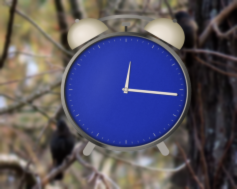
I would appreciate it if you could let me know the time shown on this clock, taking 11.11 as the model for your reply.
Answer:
12.16
